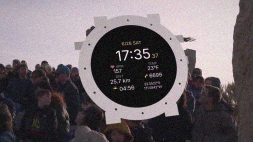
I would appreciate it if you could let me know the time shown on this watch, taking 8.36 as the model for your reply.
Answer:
17.35
